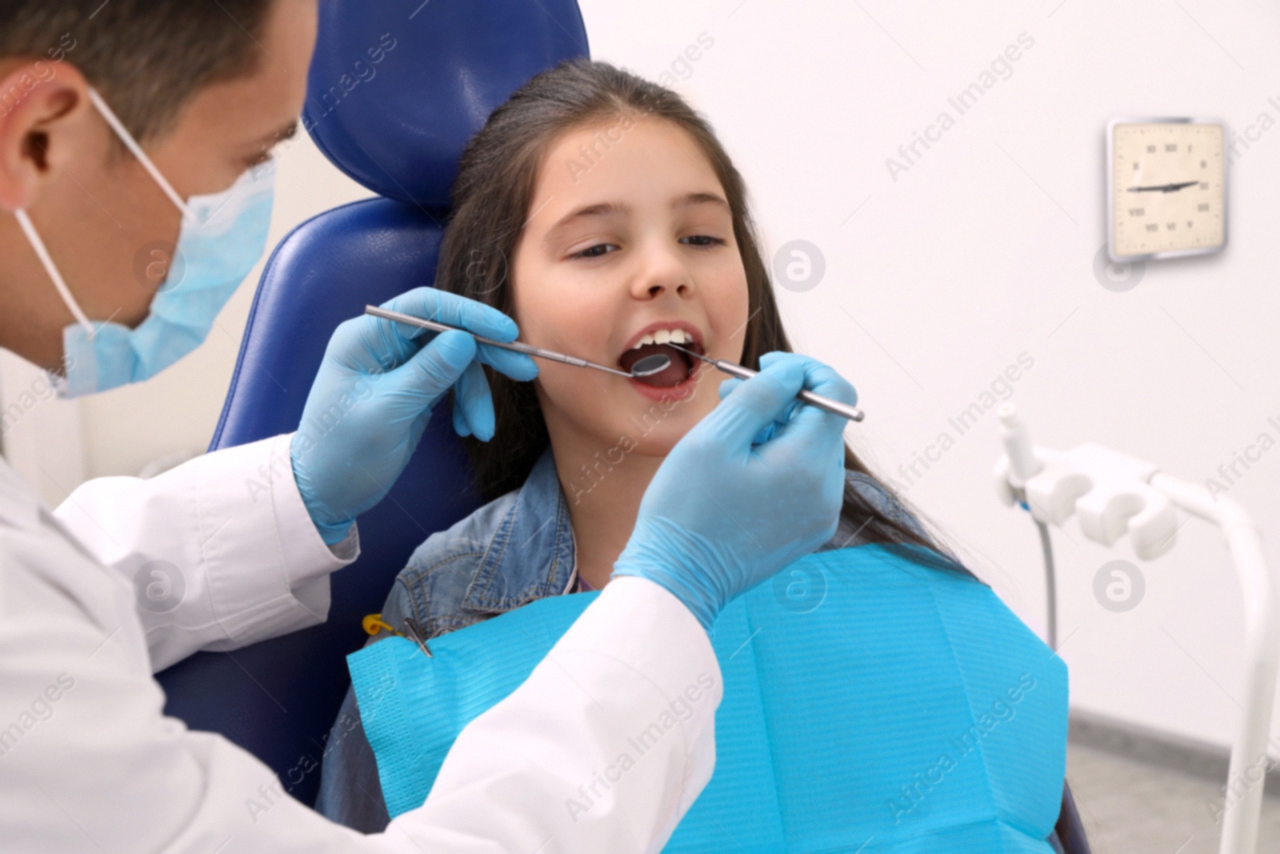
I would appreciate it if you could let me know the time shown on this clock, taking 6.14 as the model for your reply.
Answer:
2.45
